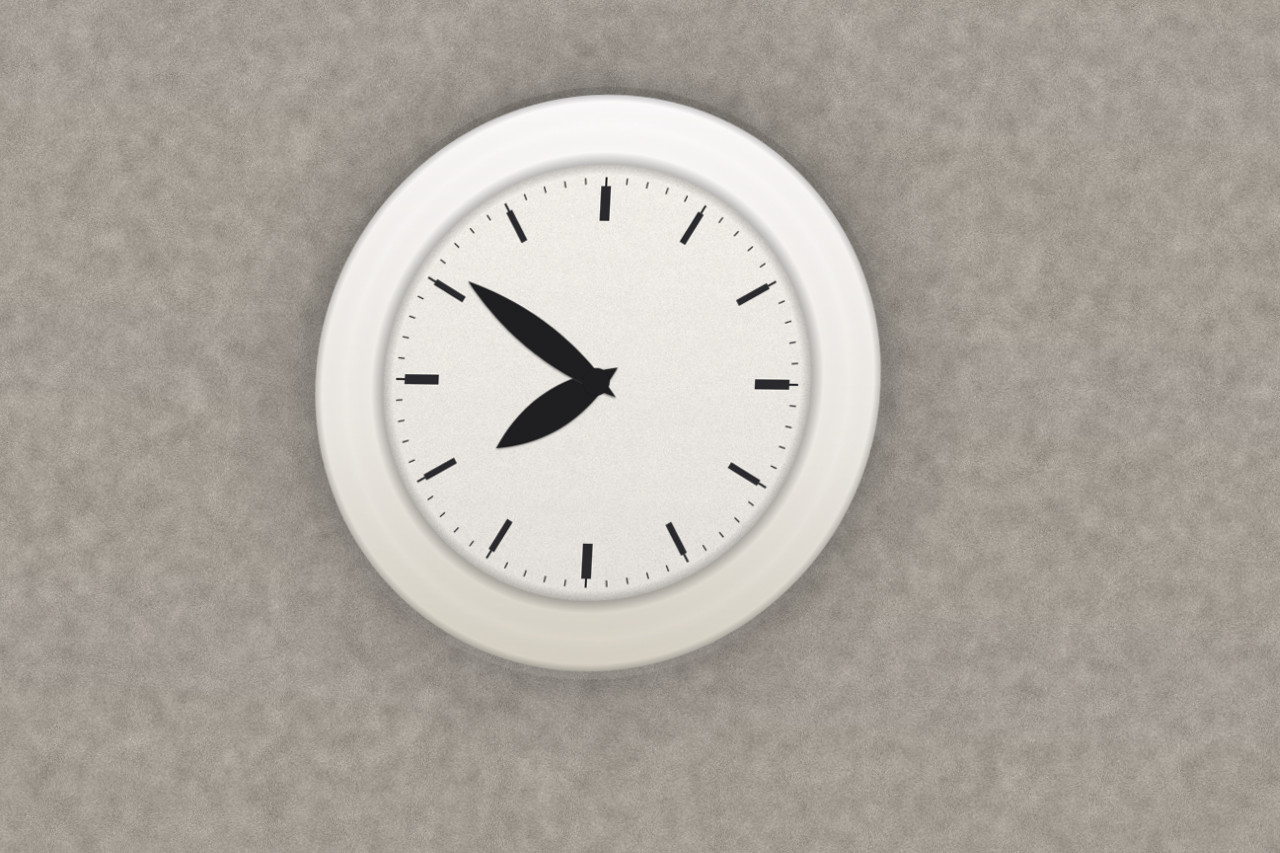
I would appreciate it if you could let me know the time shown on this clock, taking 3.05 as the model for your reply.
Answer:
7.51
